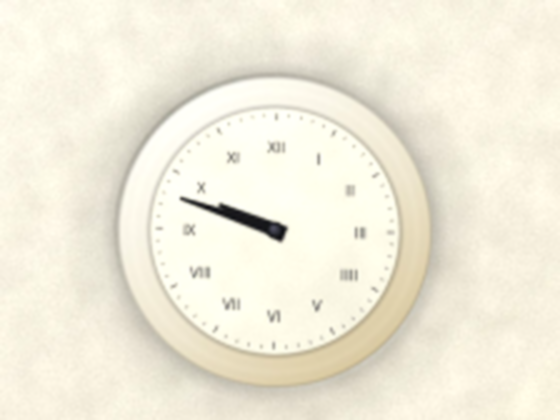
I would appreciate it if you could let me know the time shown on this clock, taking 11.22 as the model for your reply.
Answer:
9.48
